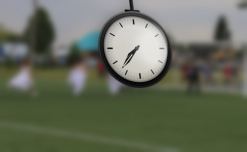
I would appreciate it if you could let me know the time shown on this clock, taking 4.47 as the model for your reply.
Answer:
7.37
